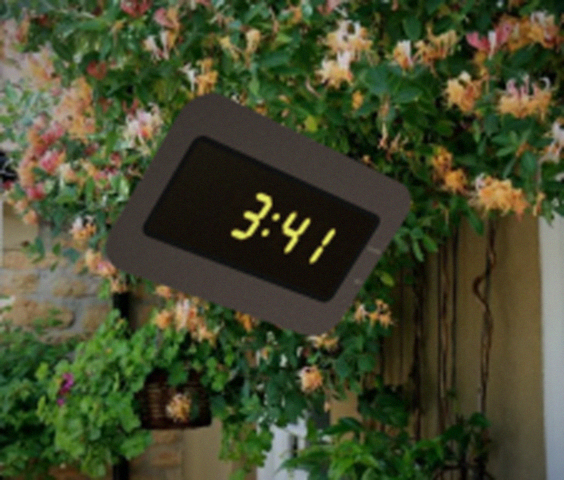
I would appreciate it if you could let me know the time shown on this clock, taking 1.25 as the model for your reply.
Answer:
3.41
